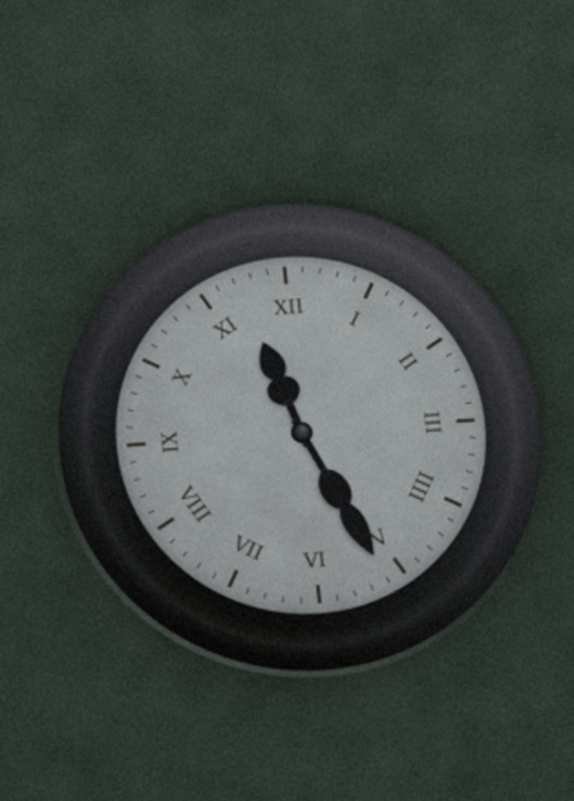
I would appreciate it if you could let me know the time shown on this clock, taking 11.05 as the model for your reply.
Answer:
11.26
